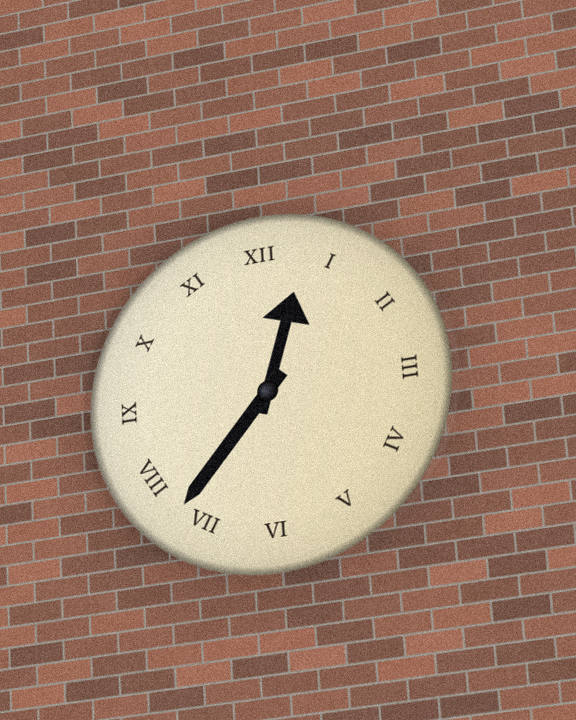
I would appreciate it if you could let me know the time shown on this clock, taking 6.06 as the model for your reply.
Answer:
12.37
